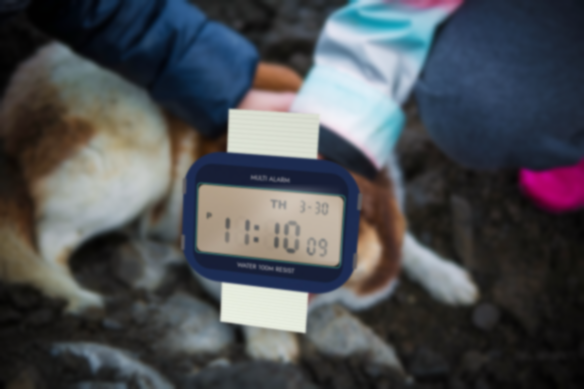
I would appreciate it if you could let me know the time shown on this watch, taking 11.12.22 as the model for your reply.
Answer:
11.10.09
